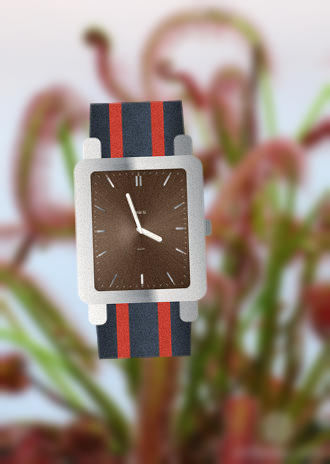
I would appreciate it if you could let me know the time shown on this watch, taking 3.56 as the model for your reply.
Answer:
3.57
